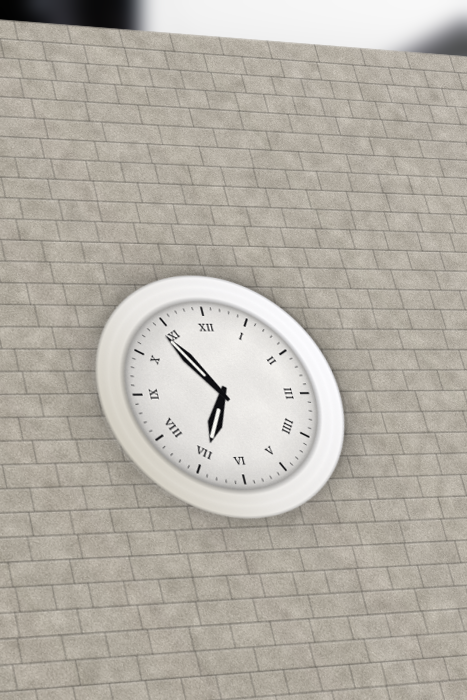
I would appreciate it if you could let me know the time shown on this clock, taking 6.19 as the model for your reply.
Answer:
6.54
